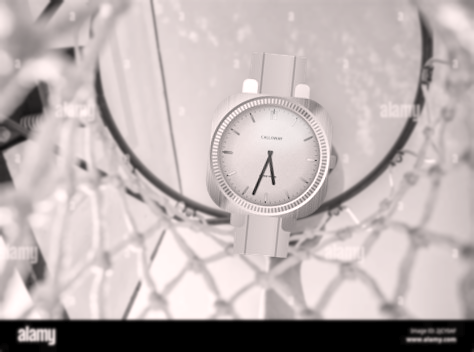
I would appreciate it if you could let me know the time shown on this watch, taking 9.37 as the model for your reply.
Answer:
5.33
